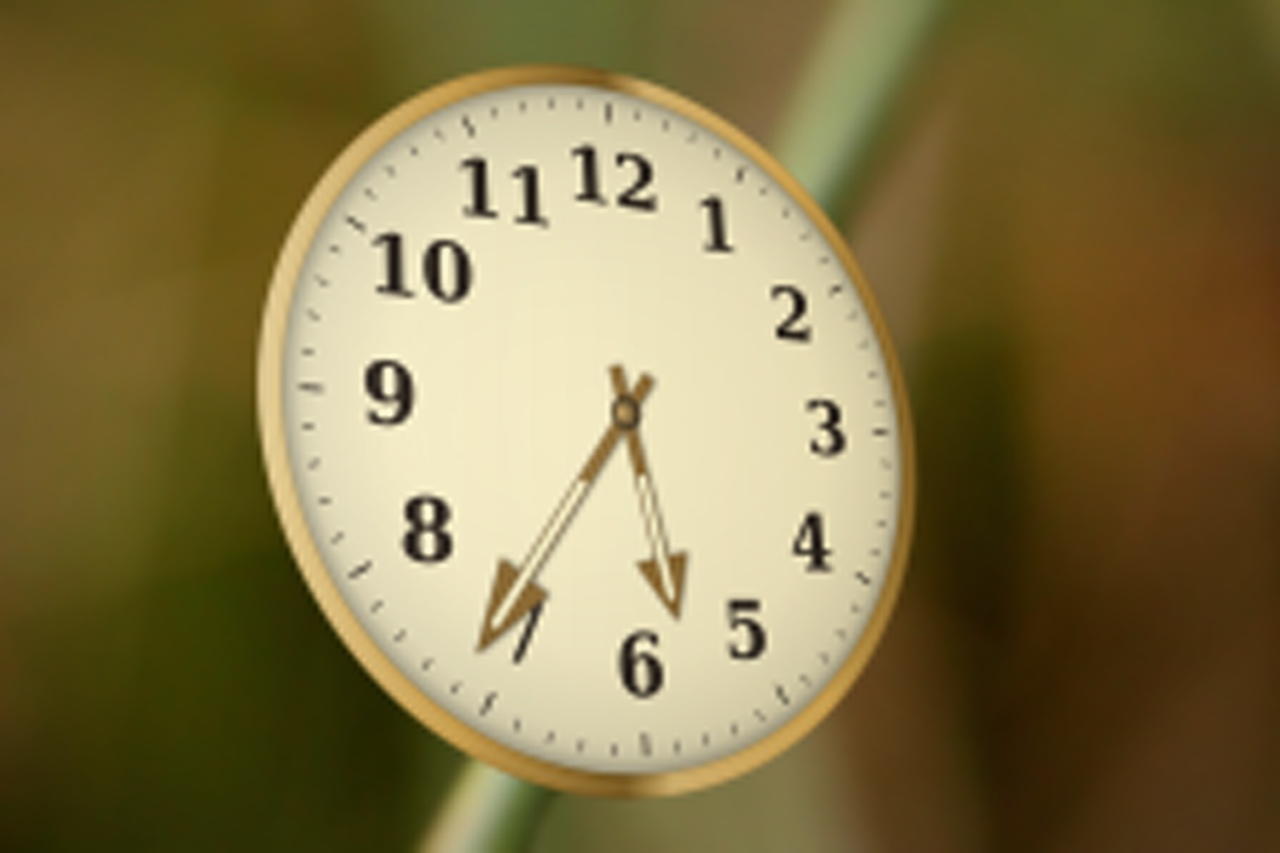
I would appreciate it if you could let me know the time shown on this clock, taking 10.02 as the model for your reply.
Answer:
5.36
